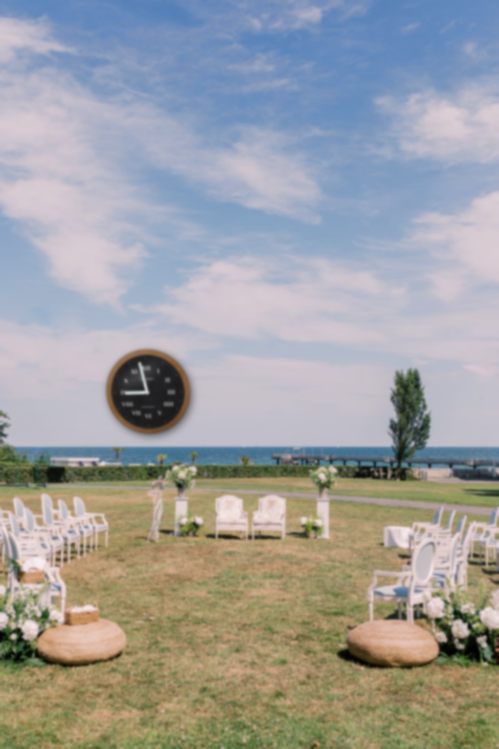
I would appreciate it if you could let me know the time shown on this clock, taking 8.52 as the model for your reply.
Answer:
8.58
